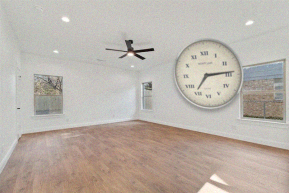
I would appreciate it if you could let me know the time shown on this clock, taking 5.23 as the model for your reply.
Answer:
7.14
